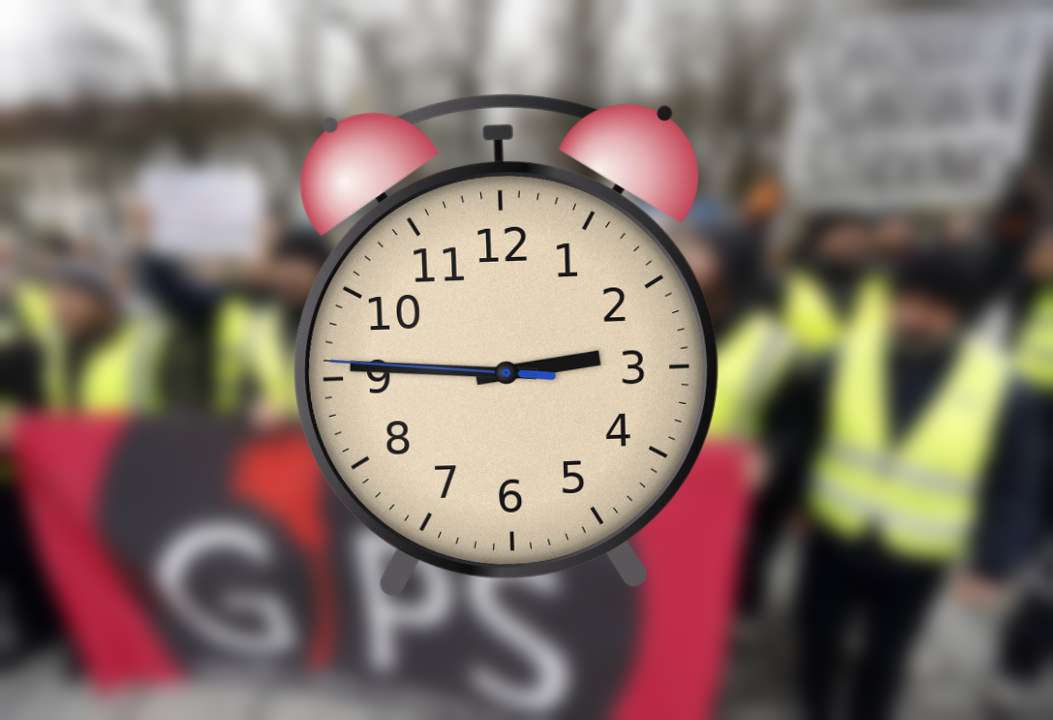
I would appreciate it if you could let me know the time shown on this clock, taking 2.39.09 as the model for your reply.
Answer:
2.45.46
